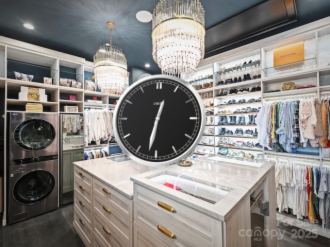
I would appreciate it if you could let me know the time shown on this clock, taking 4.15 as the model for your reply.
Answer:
12.32
